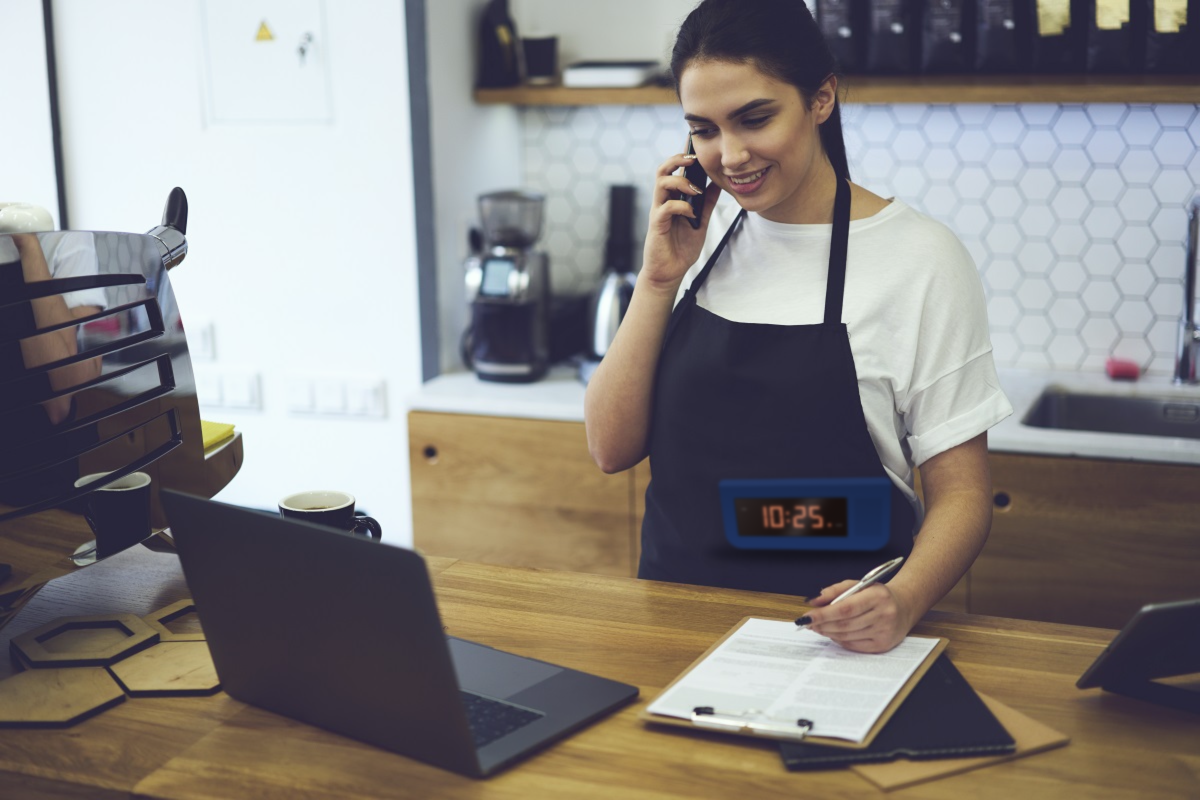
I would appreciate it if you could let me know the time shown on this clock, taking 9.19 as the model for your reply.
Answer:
10.25
